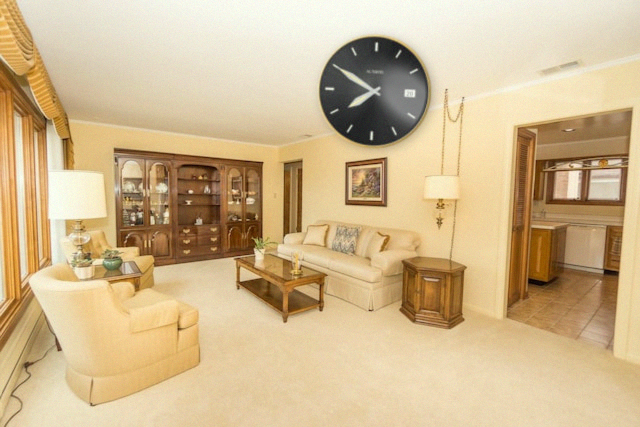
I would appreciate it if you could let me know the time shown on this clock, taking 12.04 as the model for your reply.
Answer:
7.50
